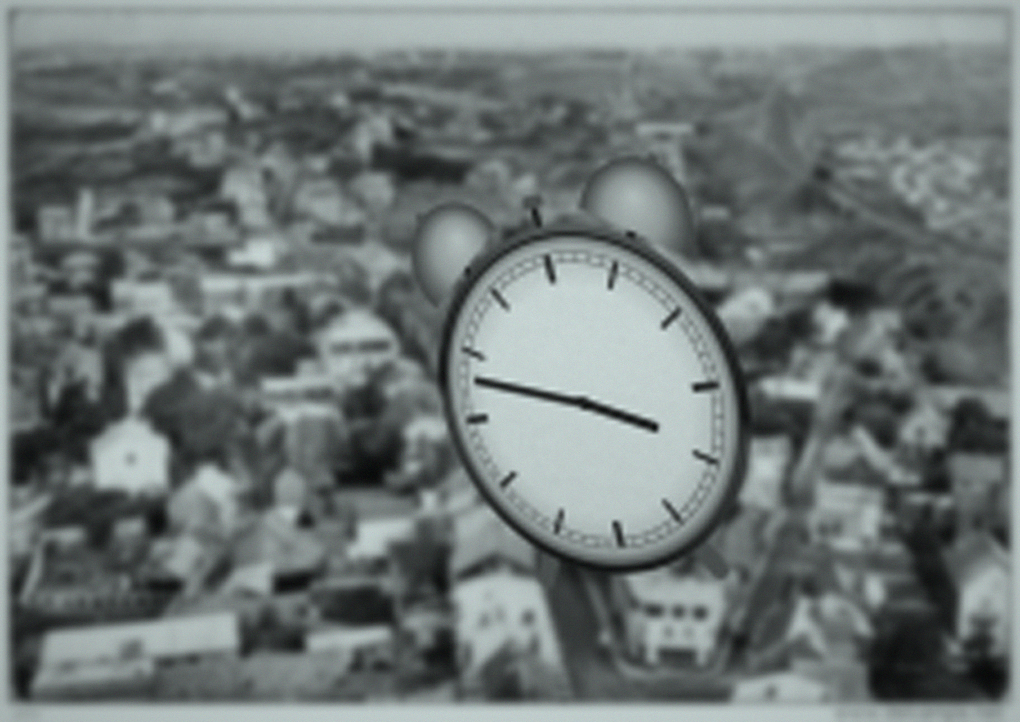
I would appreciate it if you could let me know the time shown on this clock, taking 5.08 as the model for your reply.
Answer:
3.48
